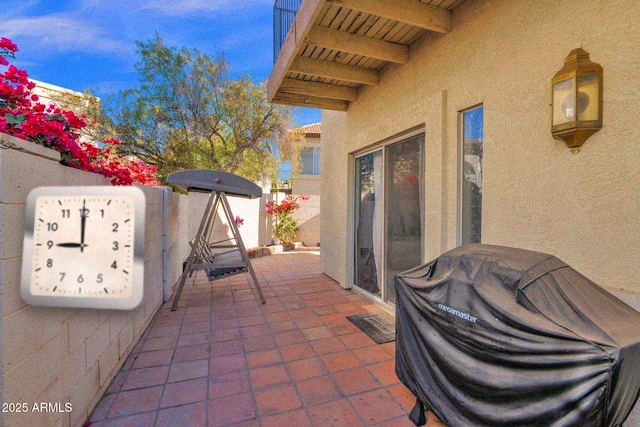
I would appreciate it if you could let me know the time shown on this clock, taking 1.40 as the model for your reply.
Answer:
9.00
